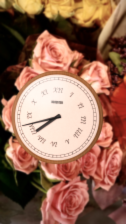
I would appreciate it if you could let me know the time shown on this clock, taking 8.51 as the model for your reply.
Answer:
7.42
